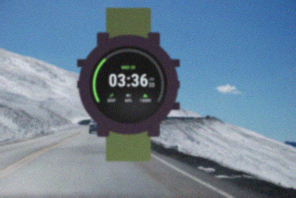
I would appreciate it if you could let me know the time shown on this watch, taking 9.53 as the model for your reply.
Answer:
3.36
